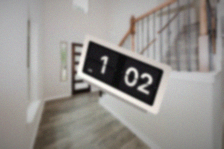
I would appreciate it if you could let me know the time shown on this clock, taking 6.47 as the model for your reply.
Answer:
1.02
